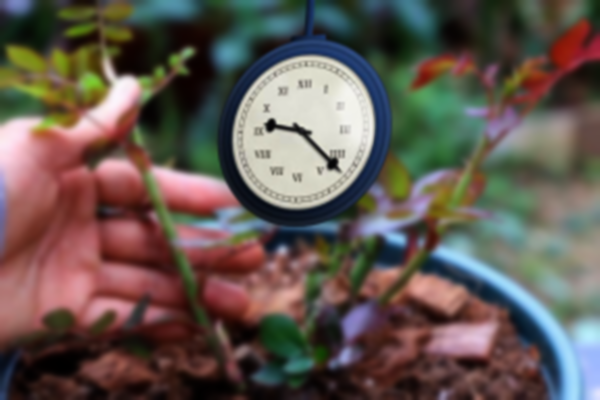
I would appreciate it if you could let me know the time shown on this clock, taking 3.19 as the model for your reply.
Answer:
9.22
